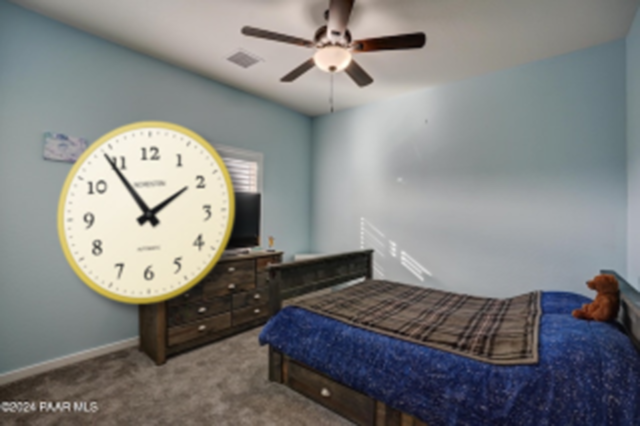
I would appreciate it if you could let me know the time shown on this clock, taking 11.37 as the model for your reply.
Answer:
1.54
